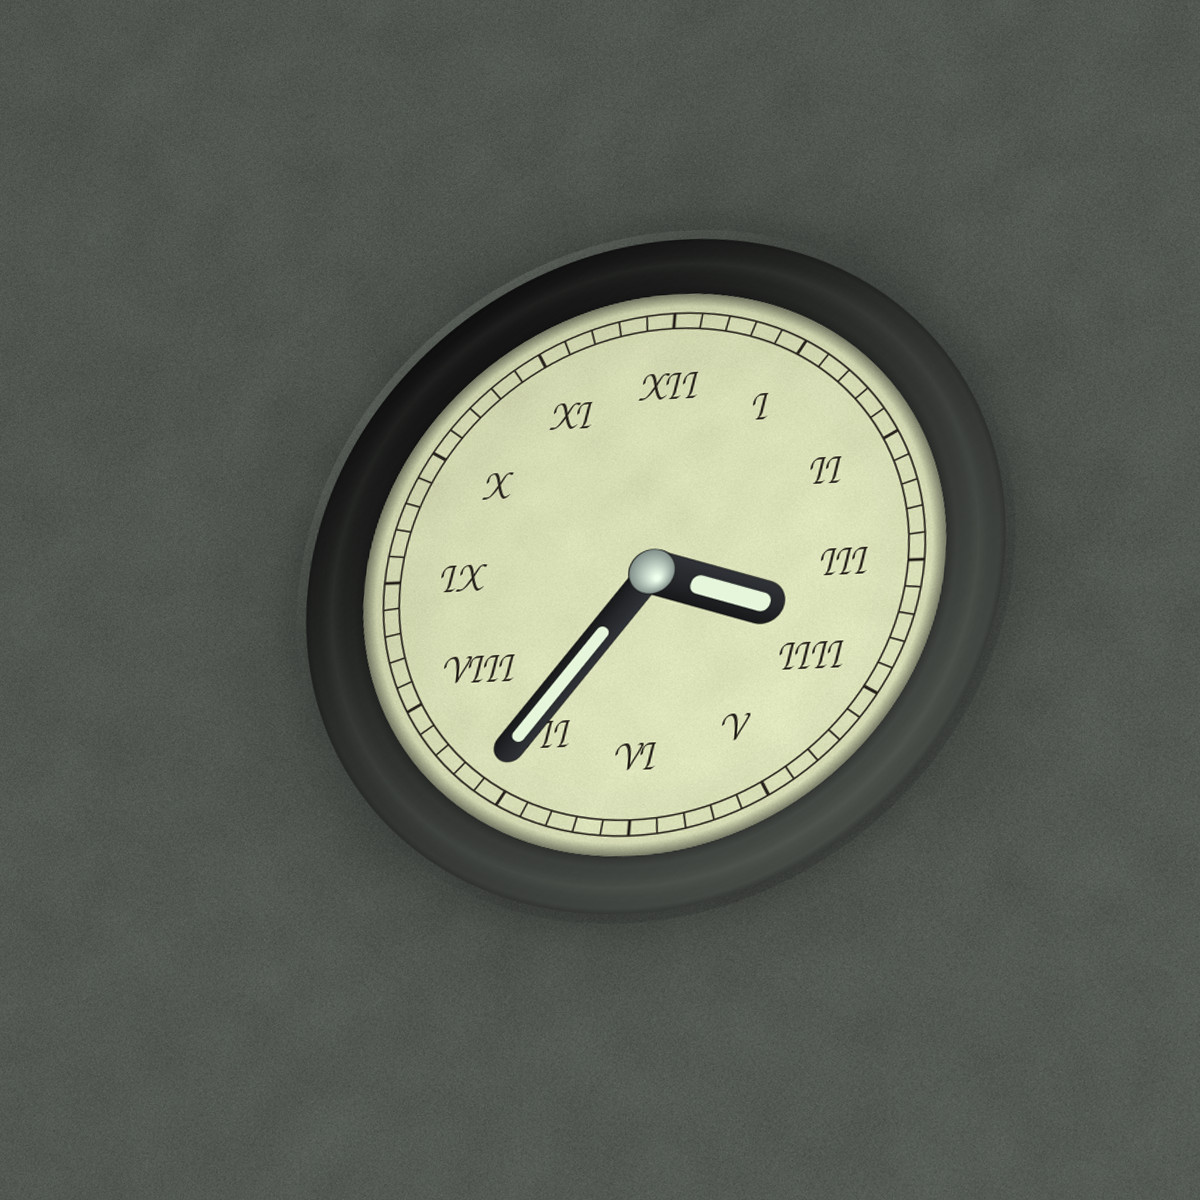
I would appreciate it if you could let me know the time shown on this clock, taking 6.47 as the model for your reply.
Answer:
3.36
